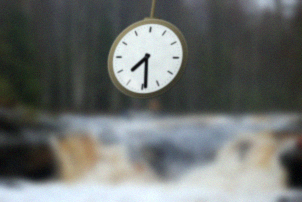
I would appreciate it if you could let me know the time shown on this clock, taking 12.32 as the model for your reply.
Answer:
7.29
